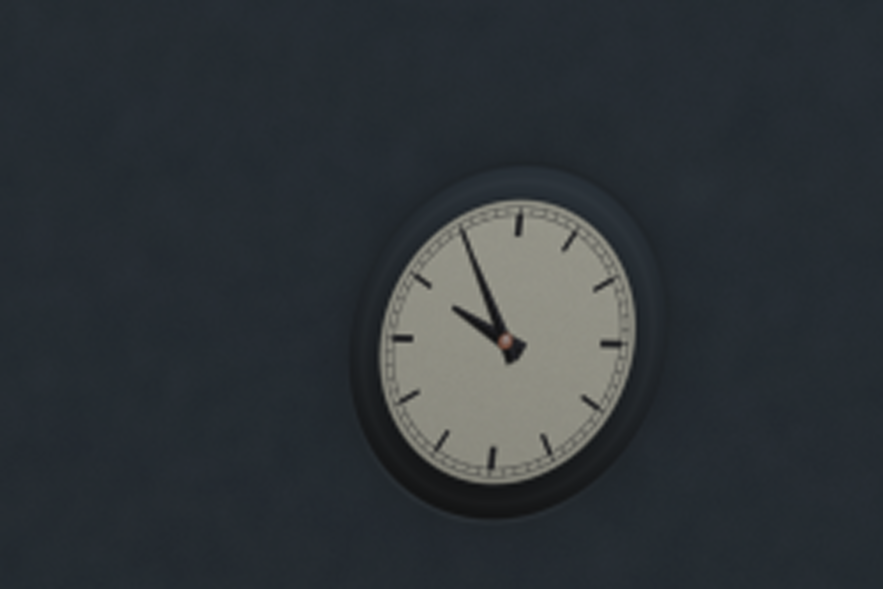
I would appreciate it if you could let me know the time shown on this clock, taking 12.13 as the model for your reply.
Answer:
9.55
